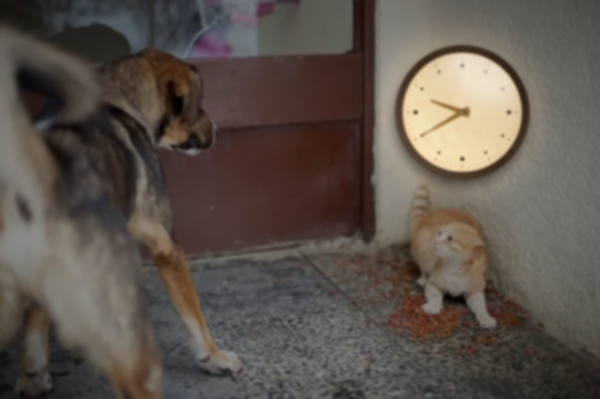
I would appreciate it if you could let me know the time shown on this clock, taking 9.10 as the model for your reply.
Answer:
9.40
